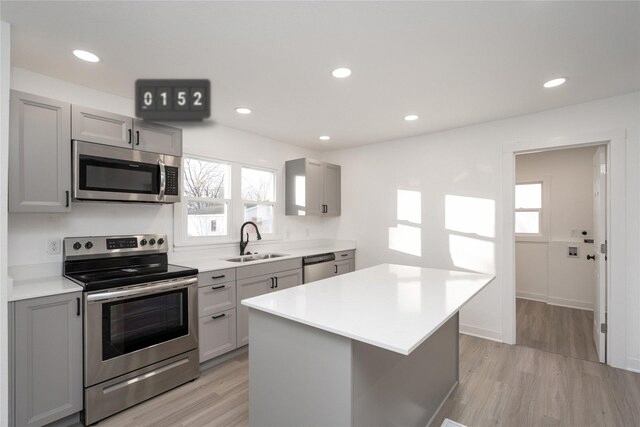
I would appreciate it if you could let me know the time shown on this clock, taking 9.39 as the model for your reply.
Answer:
1.52
